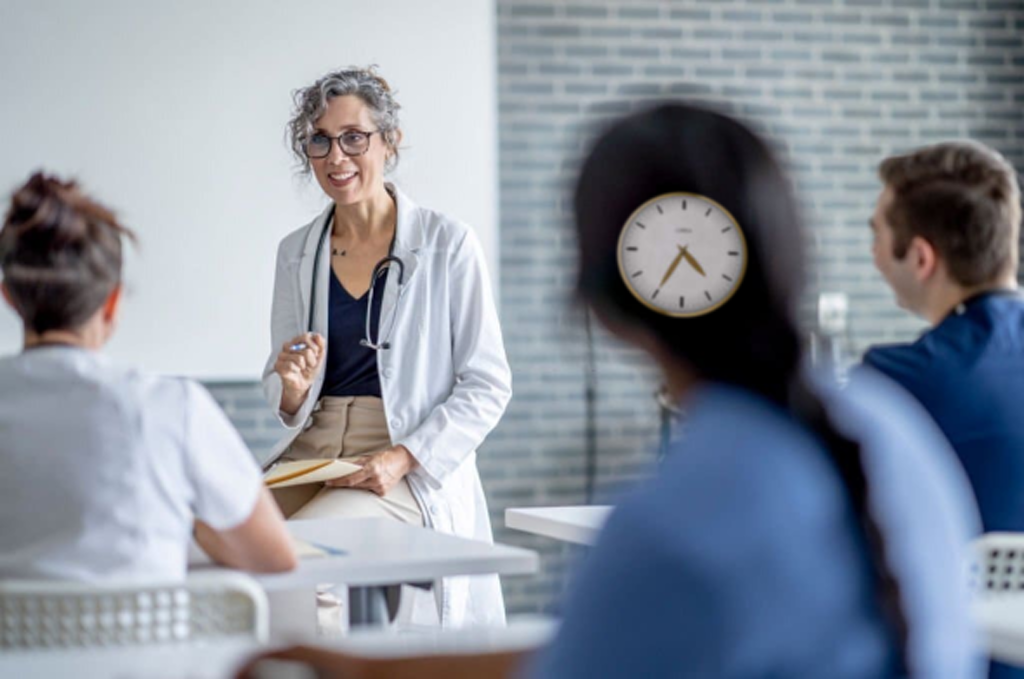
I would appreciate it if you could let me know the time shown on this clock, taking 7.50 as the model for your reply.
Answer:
4.35
